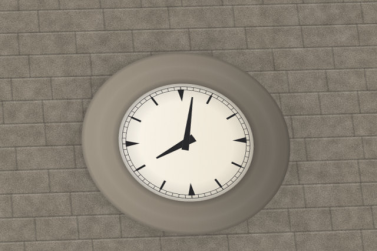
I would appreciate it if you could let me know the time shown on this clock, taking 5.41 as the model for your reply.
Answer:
8.02
